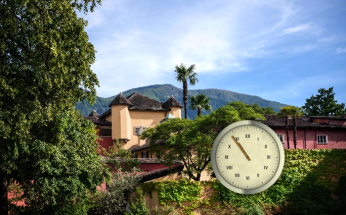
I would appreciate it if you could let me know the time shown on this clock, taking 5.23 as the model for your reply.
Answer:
10.54
